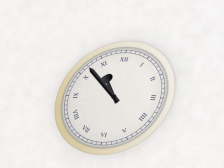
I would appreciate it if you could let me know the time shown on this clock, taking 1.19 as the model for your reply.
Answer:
10.52
